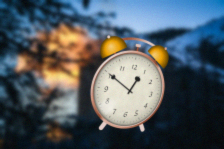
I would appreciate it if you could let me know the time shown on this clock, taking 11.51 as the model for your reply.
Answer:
12.50
